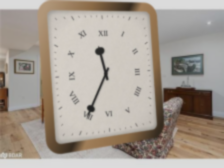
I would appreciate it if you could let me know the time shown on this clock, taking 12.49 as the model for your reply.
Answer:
11.35
